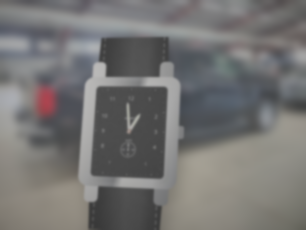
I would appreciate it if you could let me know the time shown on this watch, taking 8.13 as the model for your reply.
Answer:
12.59
